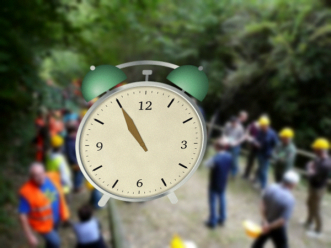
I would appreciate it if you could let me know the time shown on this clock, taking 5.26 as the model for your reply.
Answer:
10.55
